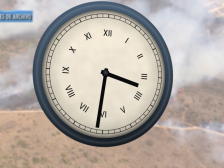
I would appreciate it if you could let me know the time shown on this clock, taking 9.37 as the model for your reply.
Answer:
3.31
